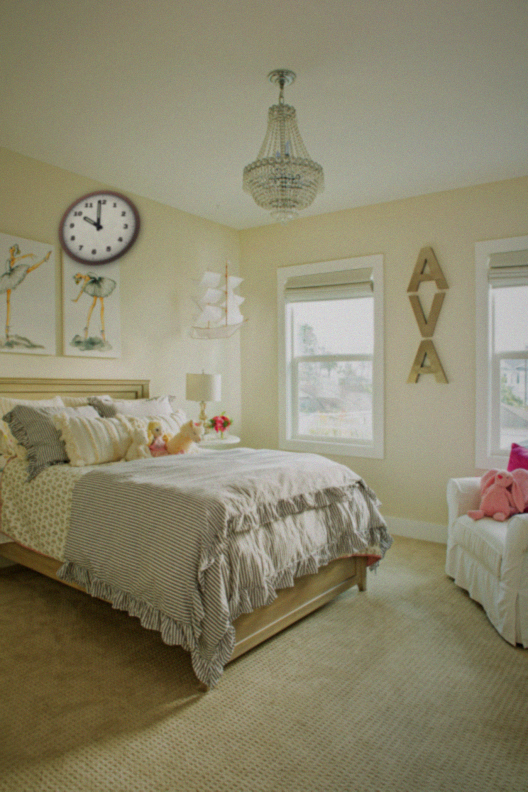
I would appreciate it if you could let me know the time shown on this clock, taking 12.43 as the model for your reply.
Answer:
9.59
